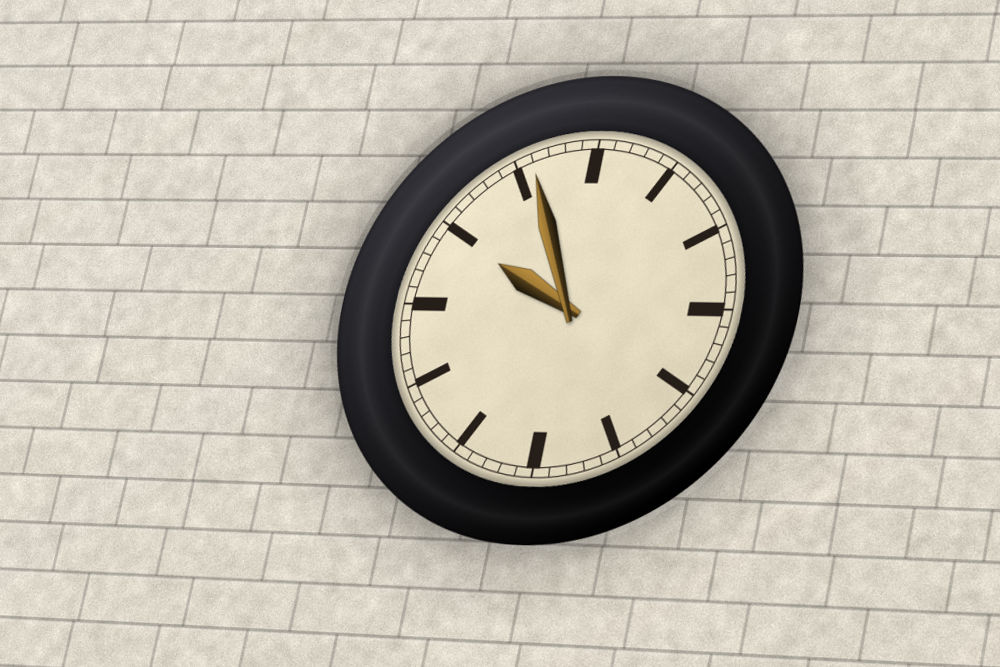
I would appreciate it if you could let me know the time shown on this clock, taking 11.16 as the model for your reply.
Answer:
9.56
